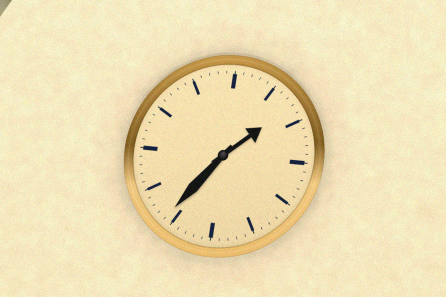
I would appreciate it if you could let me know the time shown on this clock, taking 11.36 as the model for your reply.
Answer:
1.36
